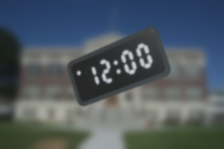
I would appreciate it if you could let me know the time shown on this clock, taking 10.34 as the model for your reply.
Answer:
12.00
